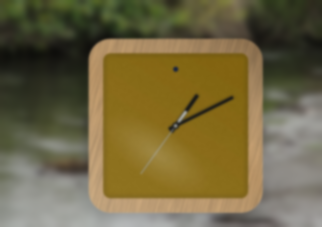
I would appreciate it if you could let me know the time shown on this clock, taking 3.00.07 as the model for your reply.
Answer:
1.10.36
